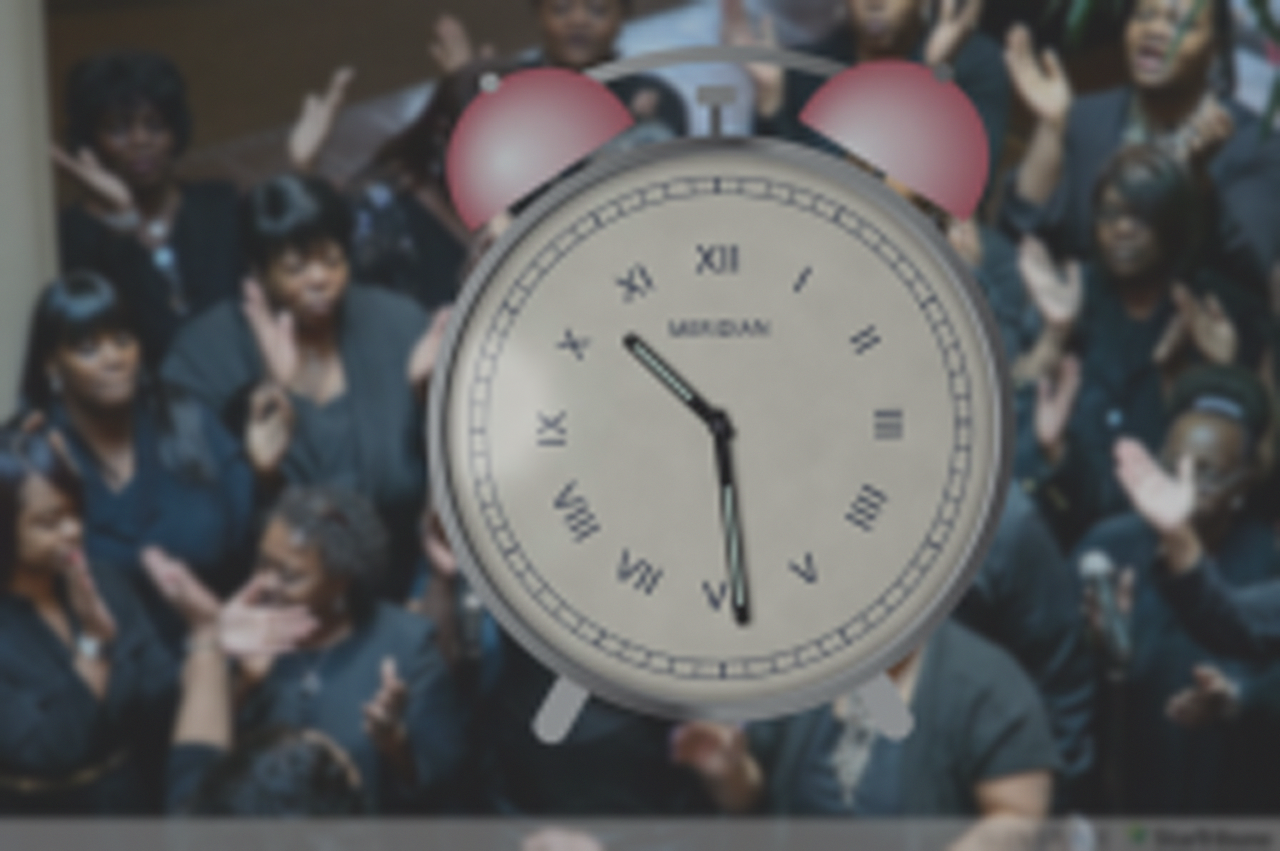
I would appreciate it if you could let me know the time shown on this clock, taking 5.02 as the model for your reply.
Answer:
10.29
